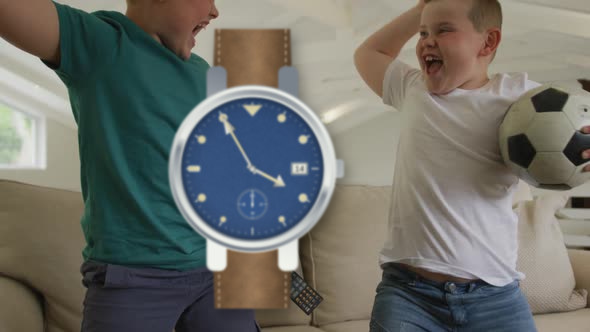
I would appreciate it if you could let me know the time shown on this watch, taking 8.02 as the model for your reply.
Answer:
3.55
